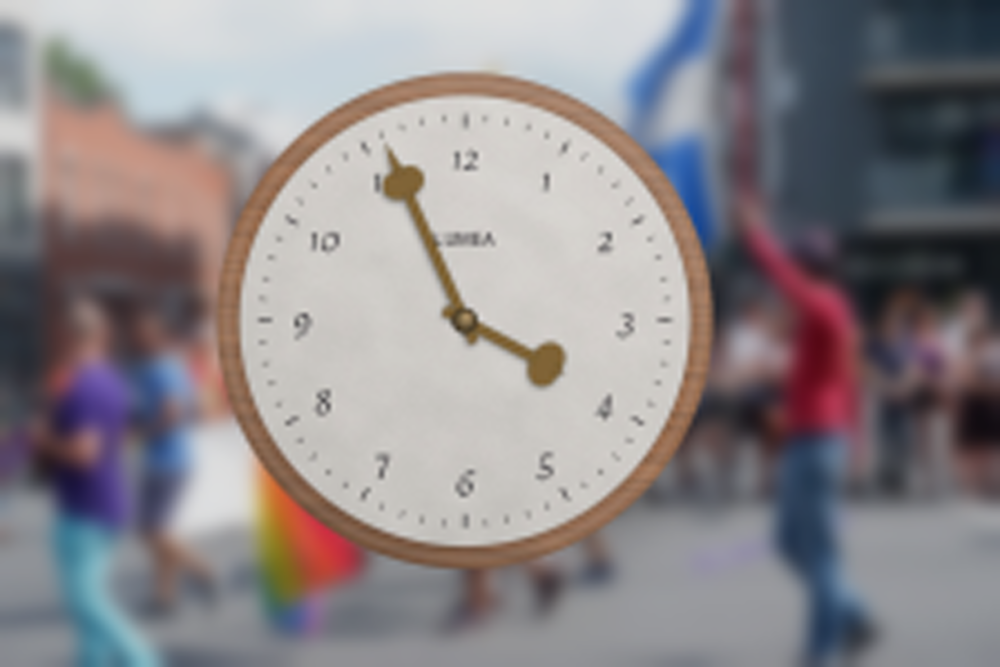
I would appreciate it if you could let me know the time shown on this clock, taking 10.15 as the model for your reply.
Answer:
3.56
